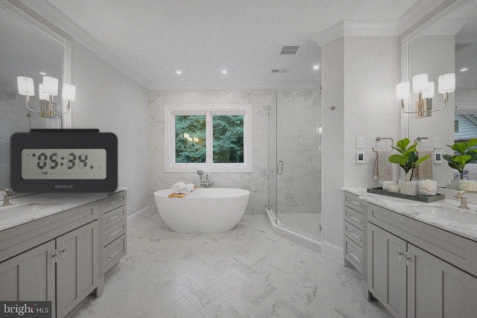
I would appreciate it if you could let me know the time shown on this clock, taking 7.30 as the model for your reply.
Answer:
5.34
